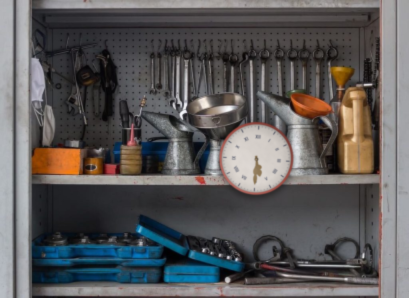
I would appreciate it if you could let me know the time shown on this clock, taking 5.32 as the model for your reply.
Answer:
5.30
